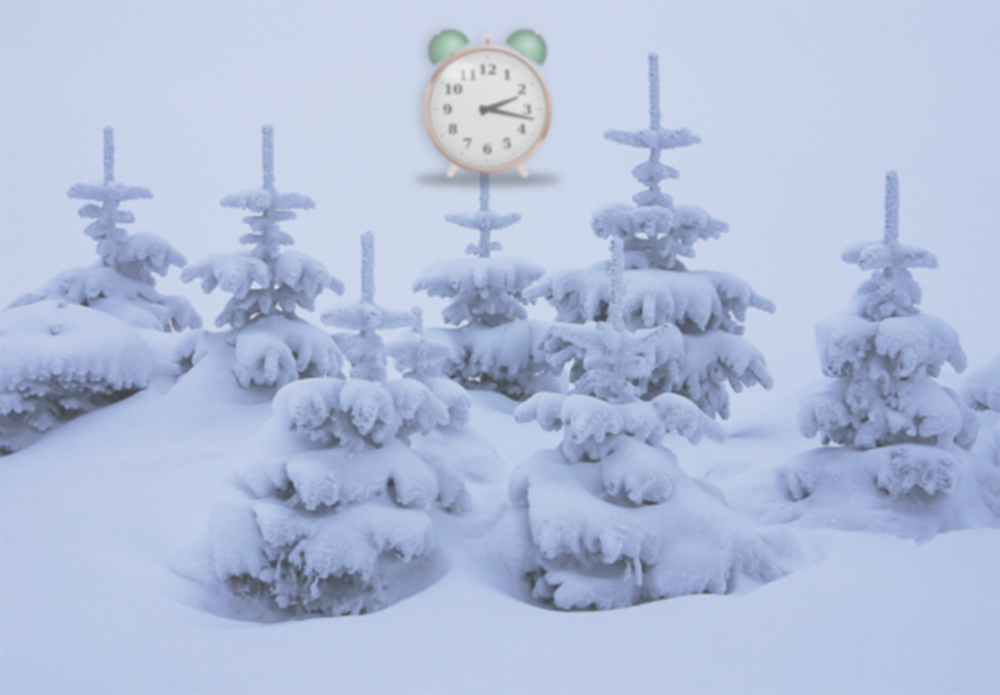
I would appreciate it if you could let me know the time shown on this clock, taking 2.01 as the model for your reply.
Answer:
2.17
